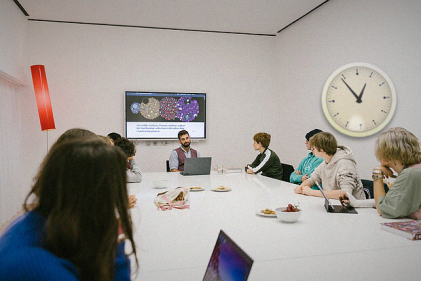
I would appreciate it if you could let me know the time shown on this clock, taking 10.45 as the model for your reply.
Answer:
12.54
